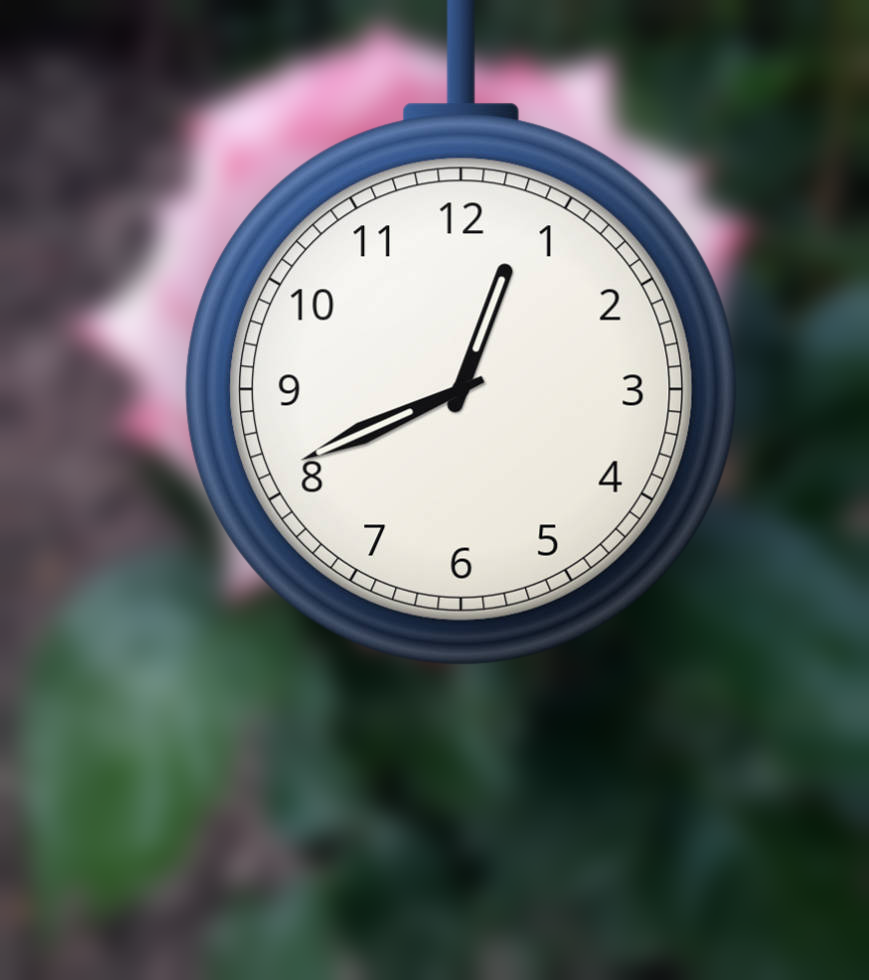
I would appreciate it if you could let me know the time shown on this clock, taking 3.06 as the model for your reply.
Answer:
12.41
